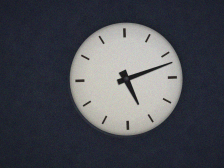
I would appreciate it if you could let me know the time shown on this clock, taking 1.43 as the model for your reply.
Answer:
5.12
